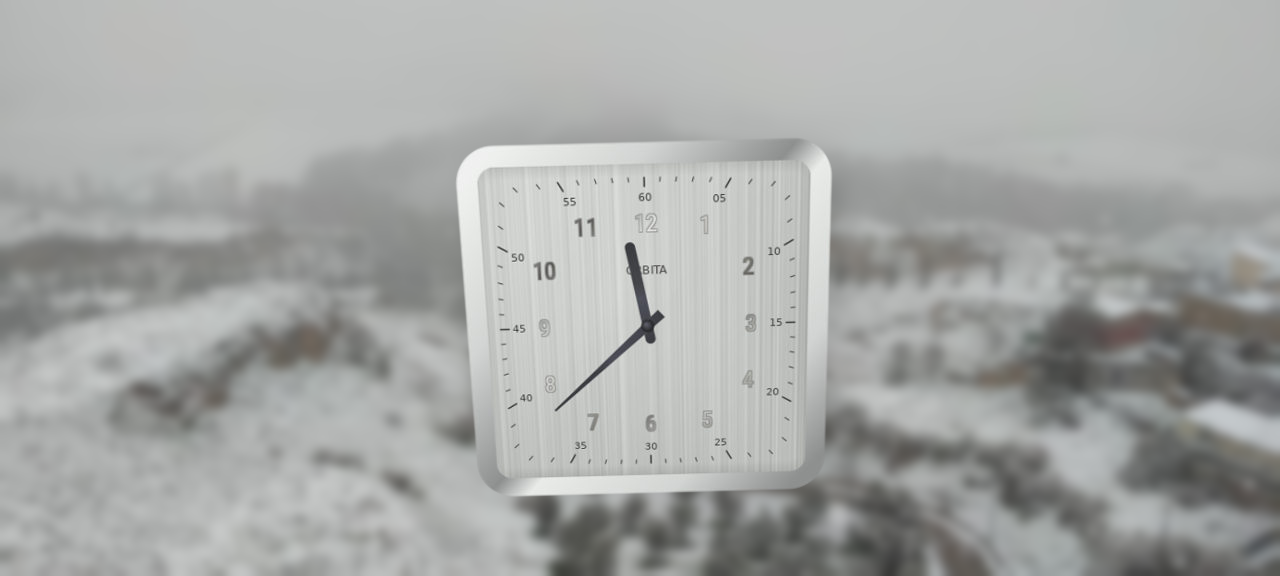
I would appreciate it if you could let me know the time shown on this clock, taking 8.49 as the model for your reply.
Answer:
11.38
